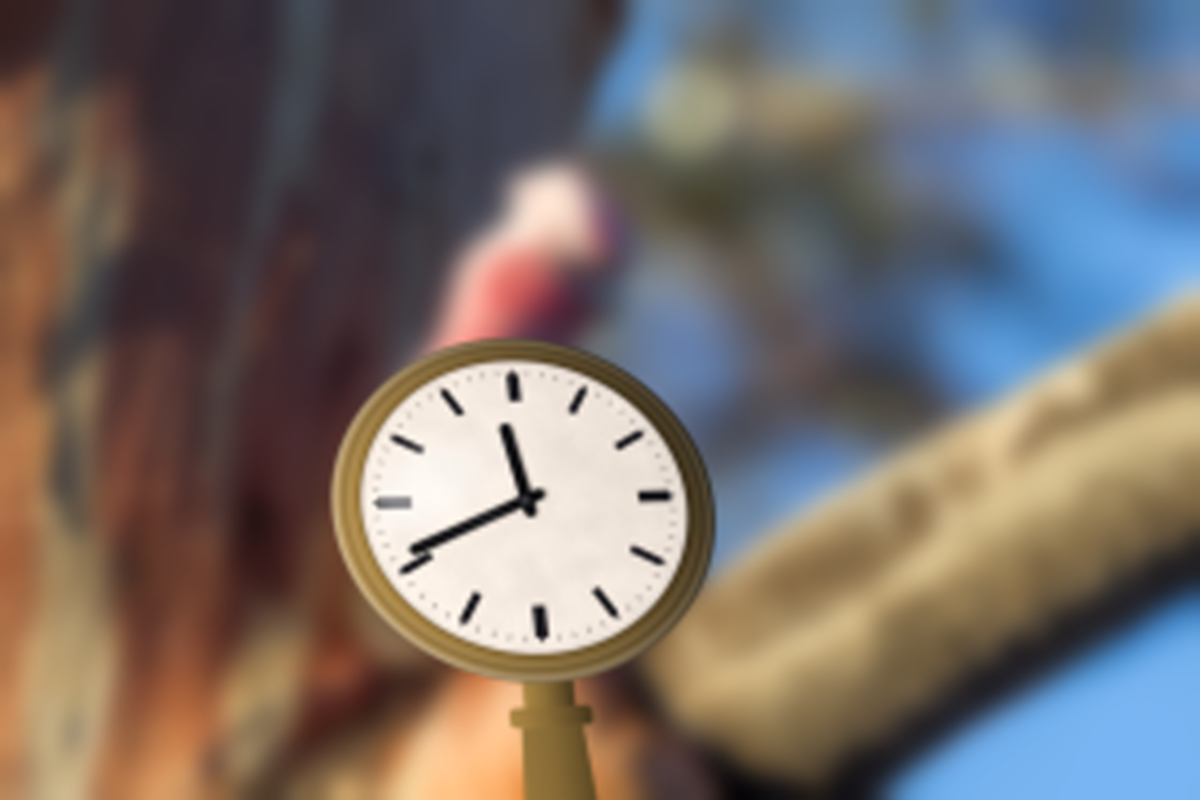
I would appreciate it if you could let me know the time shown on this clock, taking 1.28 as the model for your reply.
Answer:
11.41
